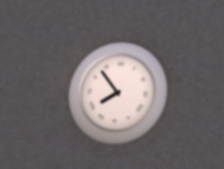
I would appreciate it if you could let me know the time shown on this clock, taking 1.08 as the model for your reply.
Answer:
7.53
